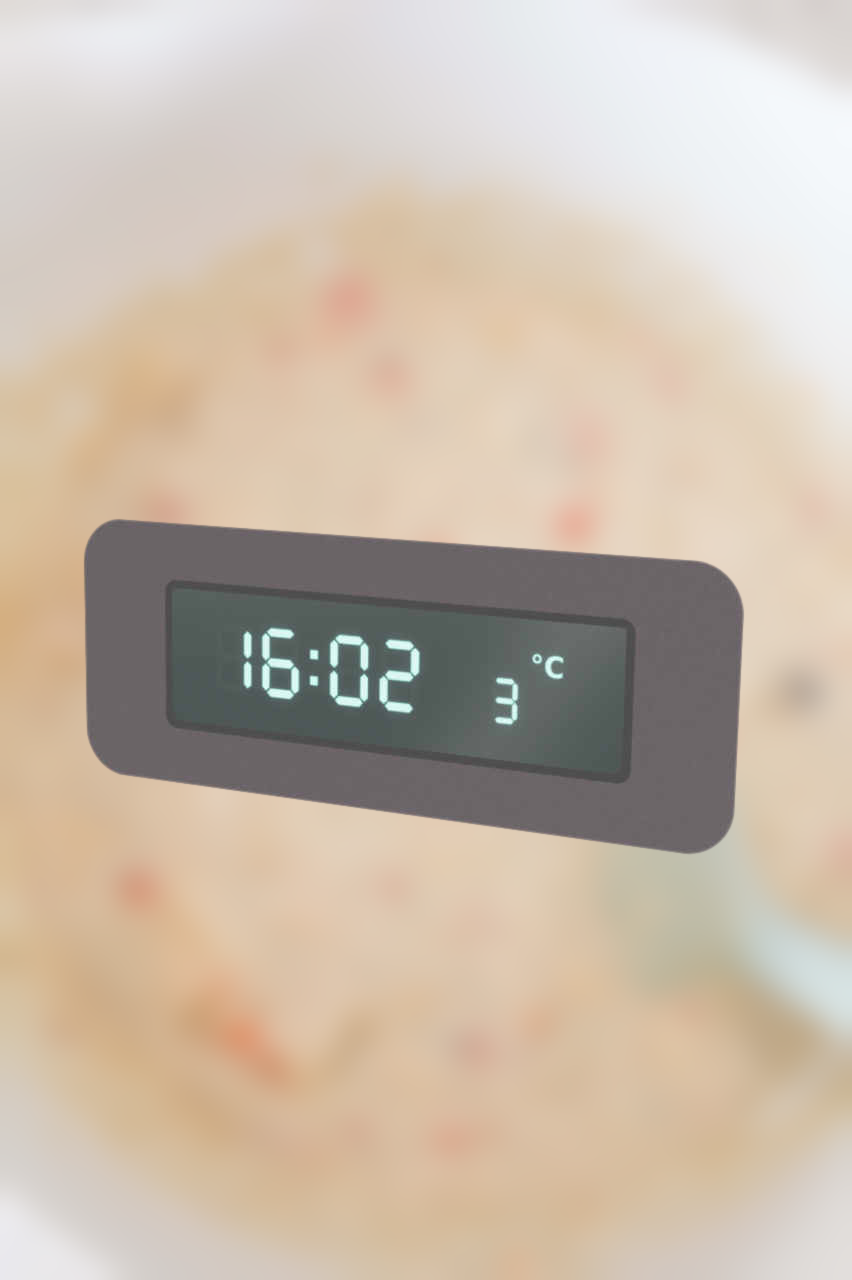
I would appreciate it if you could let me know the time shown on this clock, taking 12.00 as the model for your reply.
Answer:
16.02
